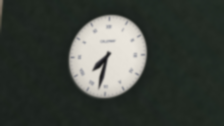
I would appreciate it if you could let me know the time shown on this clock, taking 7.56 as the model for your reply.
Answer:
7.32
